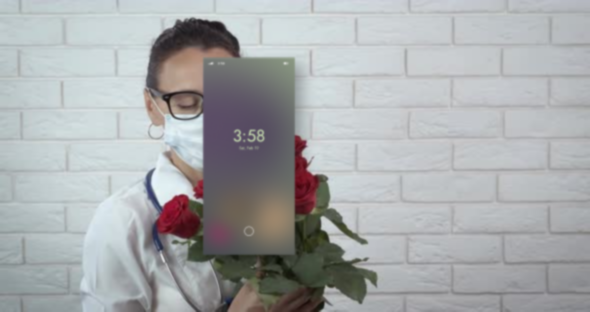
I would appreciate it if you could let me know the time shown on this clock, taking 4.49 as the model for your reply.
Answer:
3.58
